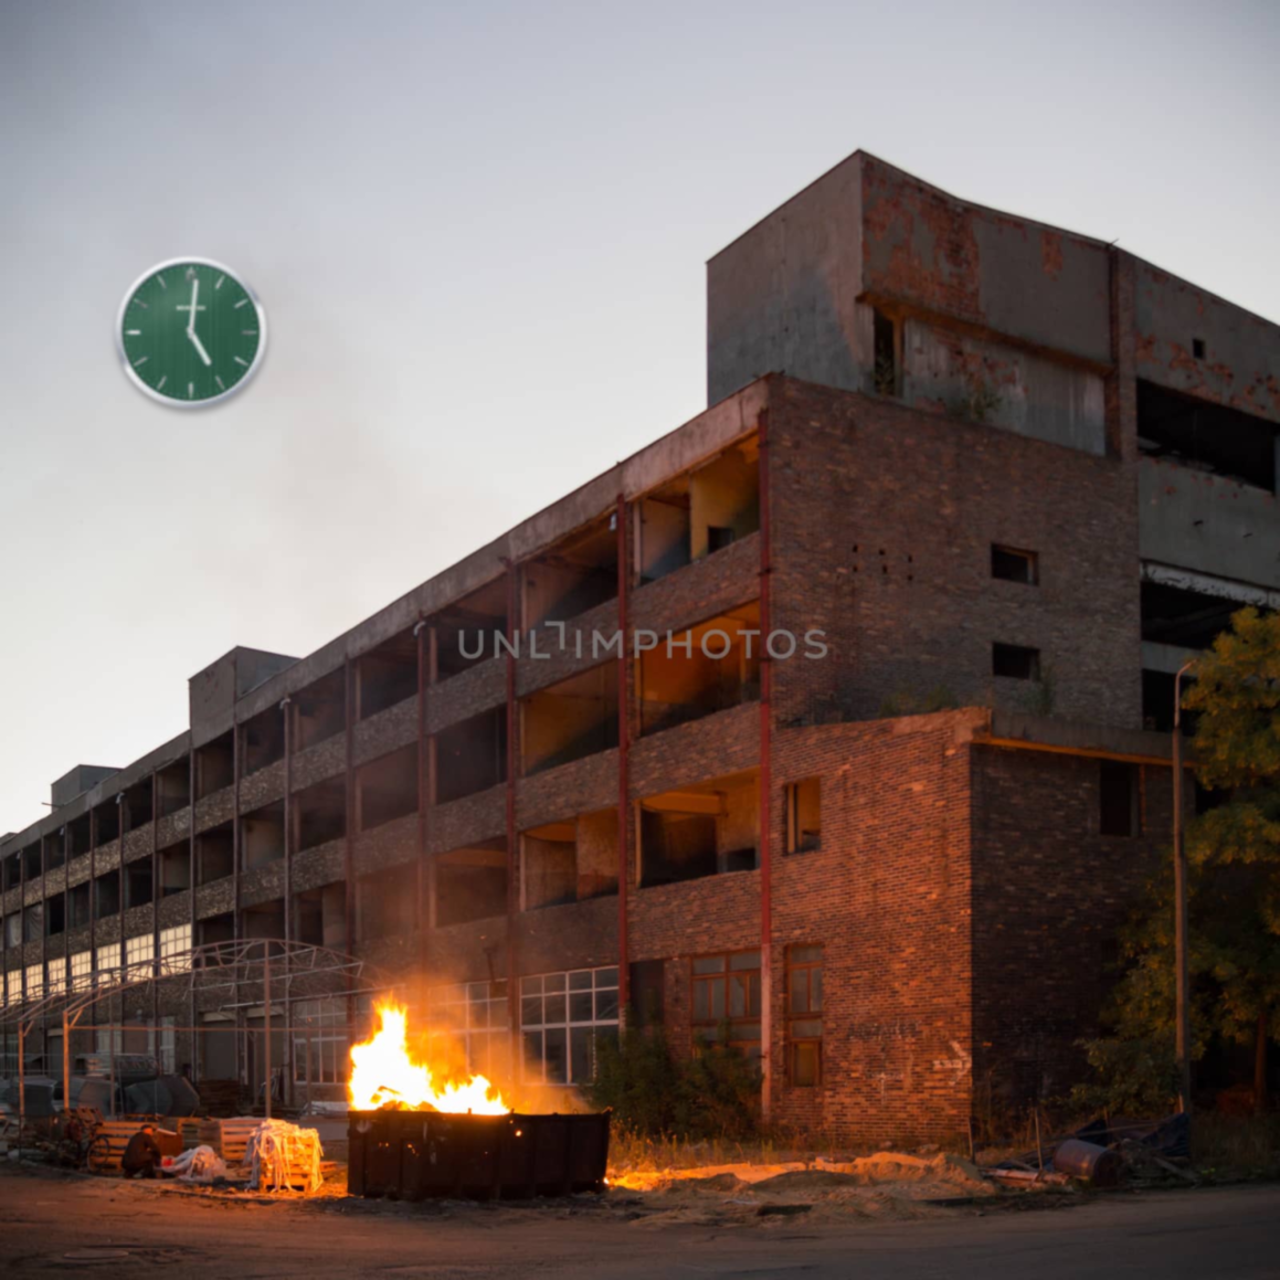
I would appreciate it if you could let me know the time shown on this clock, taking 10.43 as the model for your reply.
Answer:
5.01
